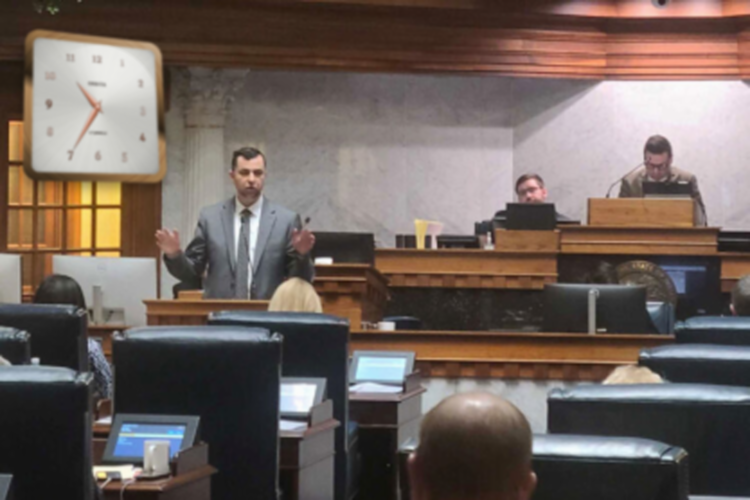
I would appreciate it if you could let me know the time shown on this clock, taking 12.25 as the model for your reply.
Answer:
10.35
